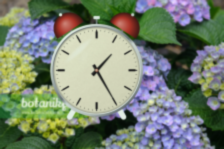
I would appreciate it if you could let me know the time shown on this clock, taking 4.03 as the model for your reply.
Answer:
1.25
